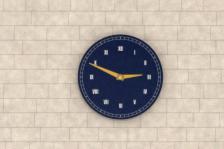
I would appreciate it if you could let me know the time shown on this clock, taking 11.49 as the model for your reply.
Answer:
2.49
